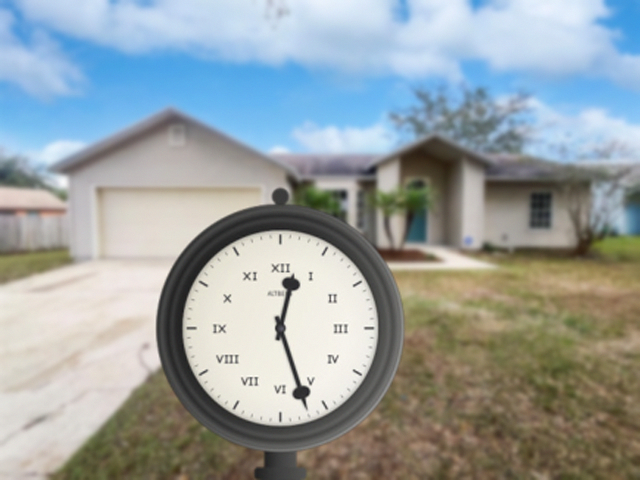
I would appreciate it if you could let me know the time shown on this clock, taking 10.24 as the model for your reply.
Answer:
12.27
